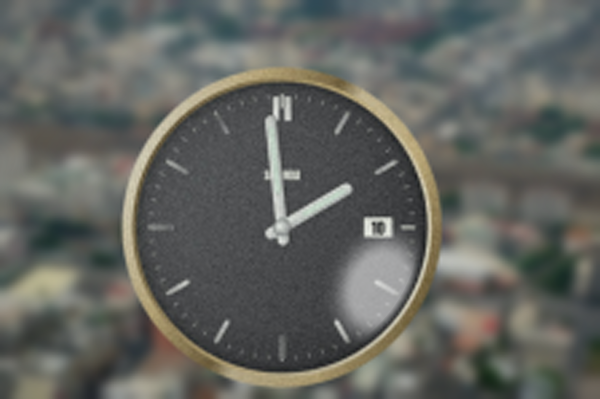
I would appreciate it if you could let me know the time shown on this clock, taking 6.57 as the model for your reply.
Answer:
1.59
